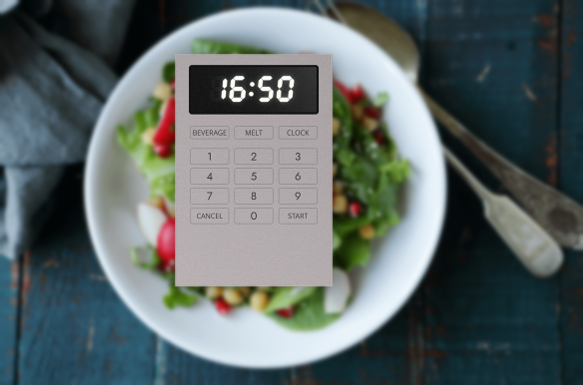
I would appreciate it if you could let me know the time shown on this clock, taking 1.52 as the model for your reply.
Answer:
16.50
